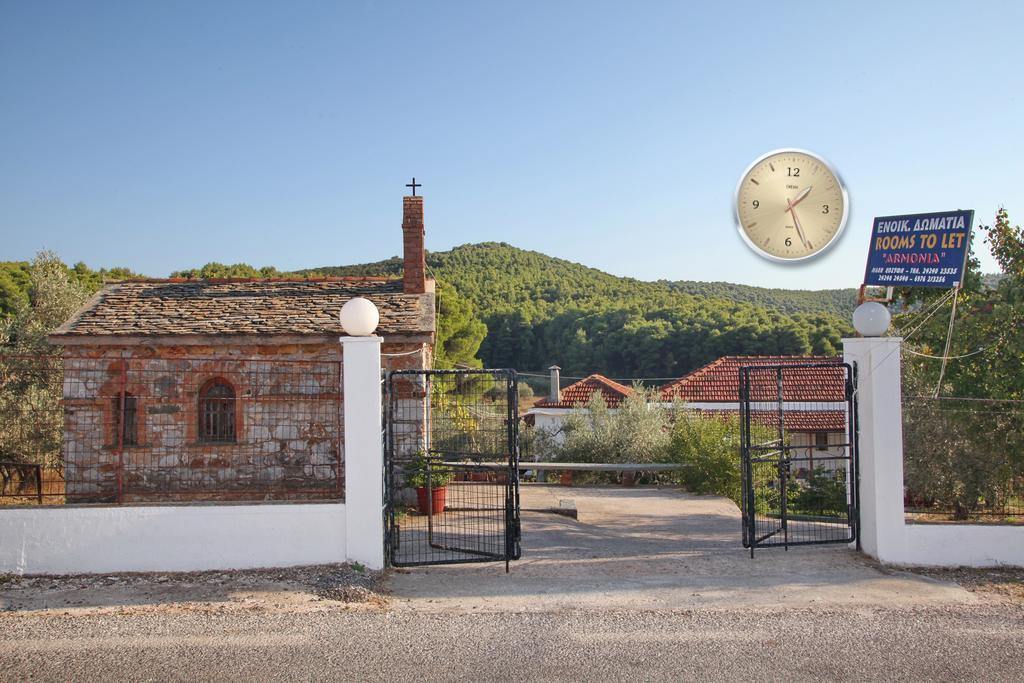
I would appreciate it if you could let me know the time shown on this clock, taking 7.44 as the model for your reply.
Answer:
1.26
